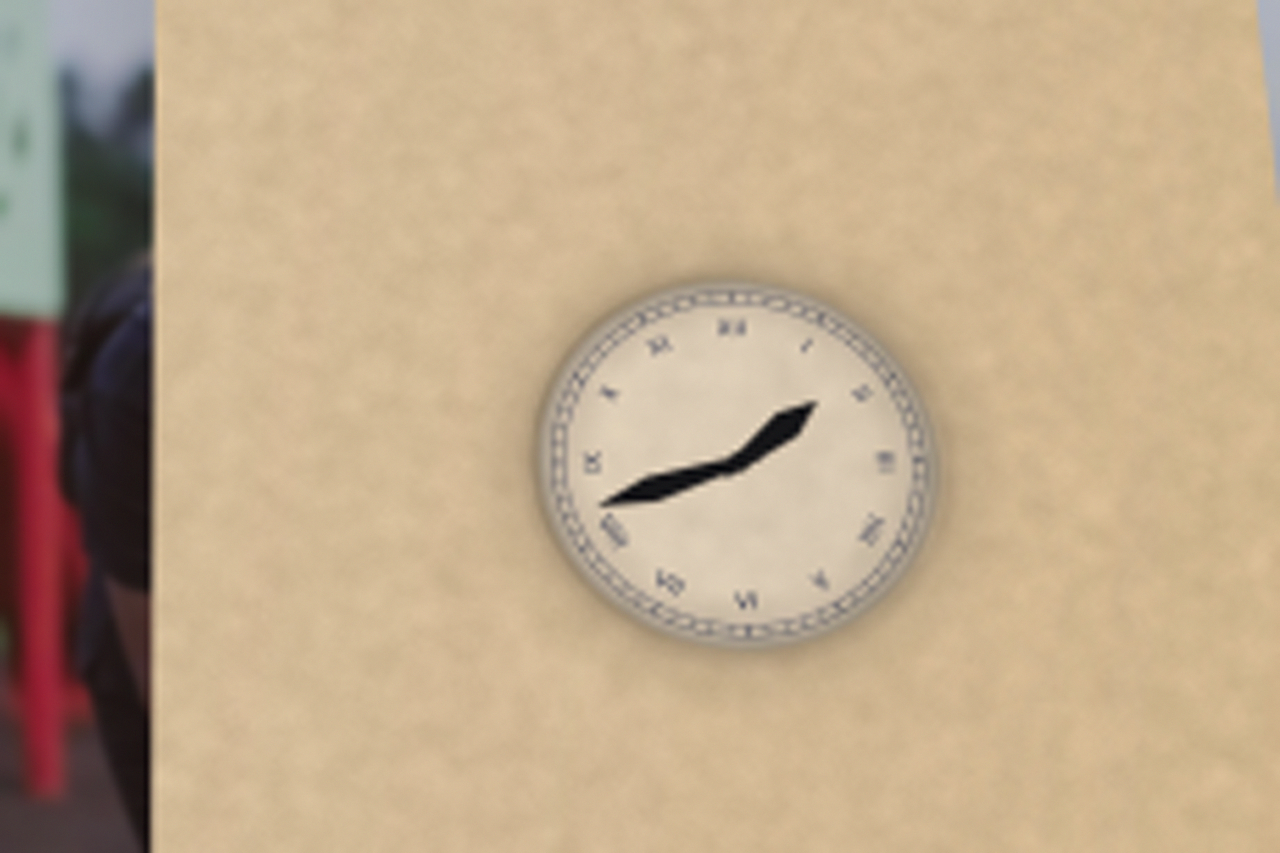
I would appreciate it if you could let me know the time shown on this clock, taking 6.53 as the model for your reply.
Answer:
1.42
